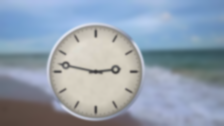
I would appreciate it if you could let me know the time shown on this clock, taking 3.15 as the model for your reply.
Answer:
2.47
